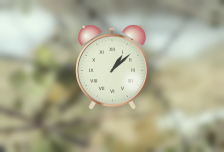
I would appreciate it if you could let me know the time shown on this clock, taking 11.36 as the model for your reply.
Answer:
1.08
